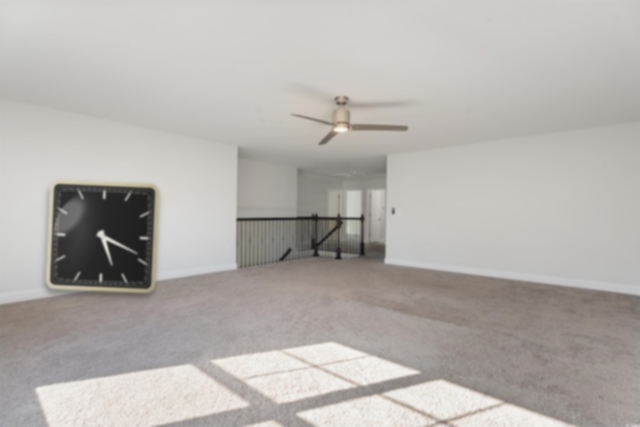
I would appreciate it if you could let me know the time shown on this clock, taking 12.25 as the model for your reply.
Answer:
5.19
